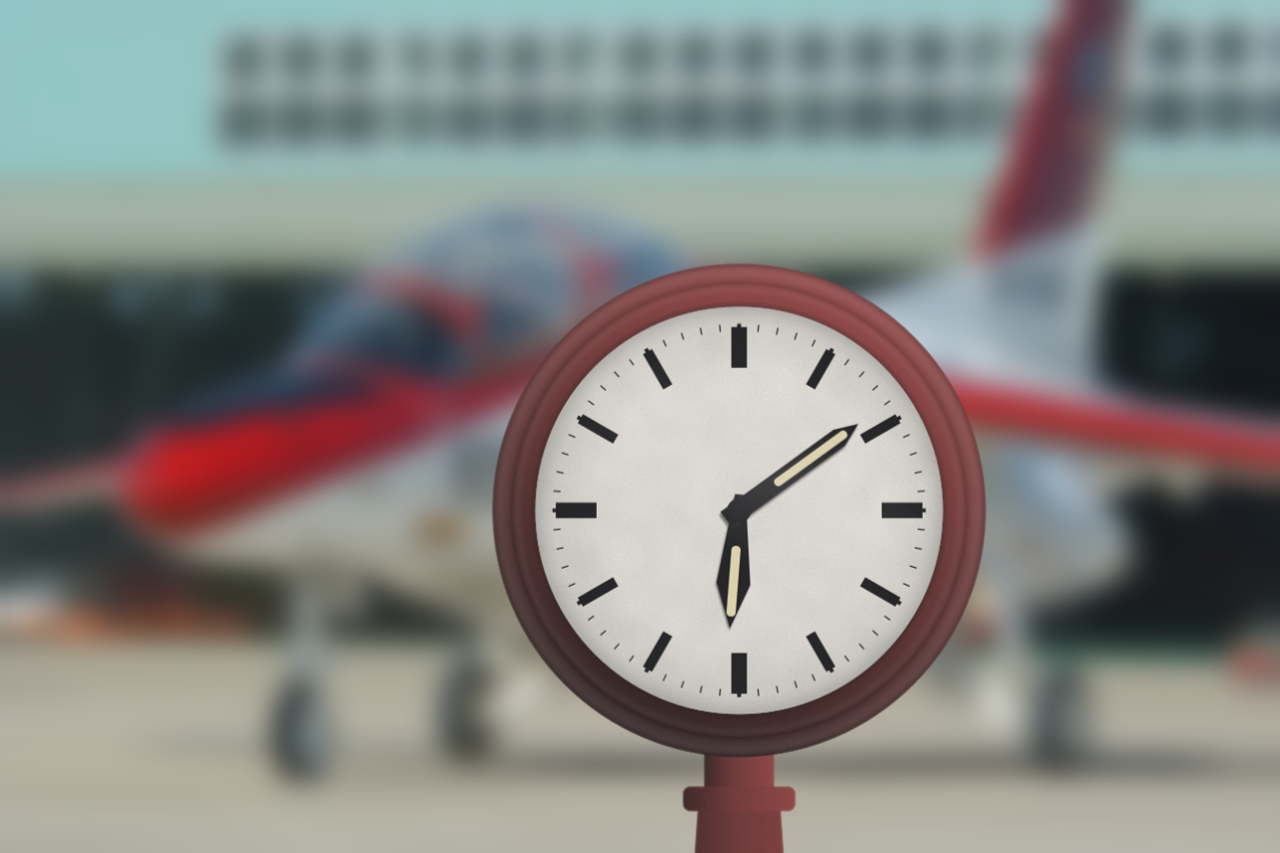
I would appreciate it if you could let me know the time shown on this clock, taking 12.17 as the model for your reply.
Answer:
6.09
